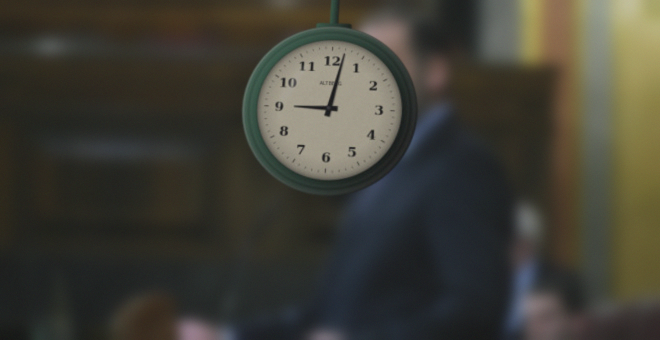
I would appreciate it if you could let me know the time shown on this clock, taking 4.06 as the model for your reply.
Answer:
9.02
